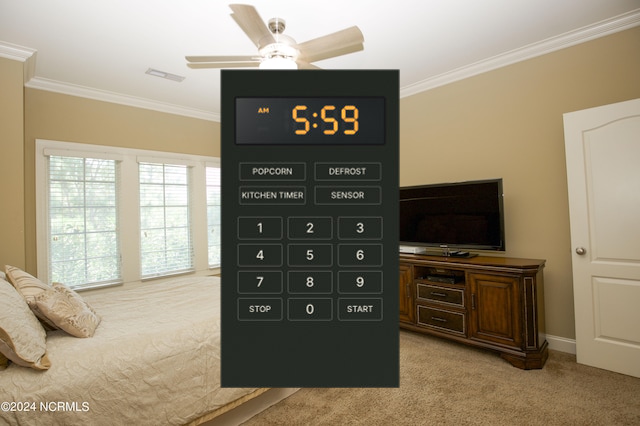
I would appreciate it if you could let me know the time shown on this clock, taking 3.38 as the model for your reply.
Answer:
5.59
